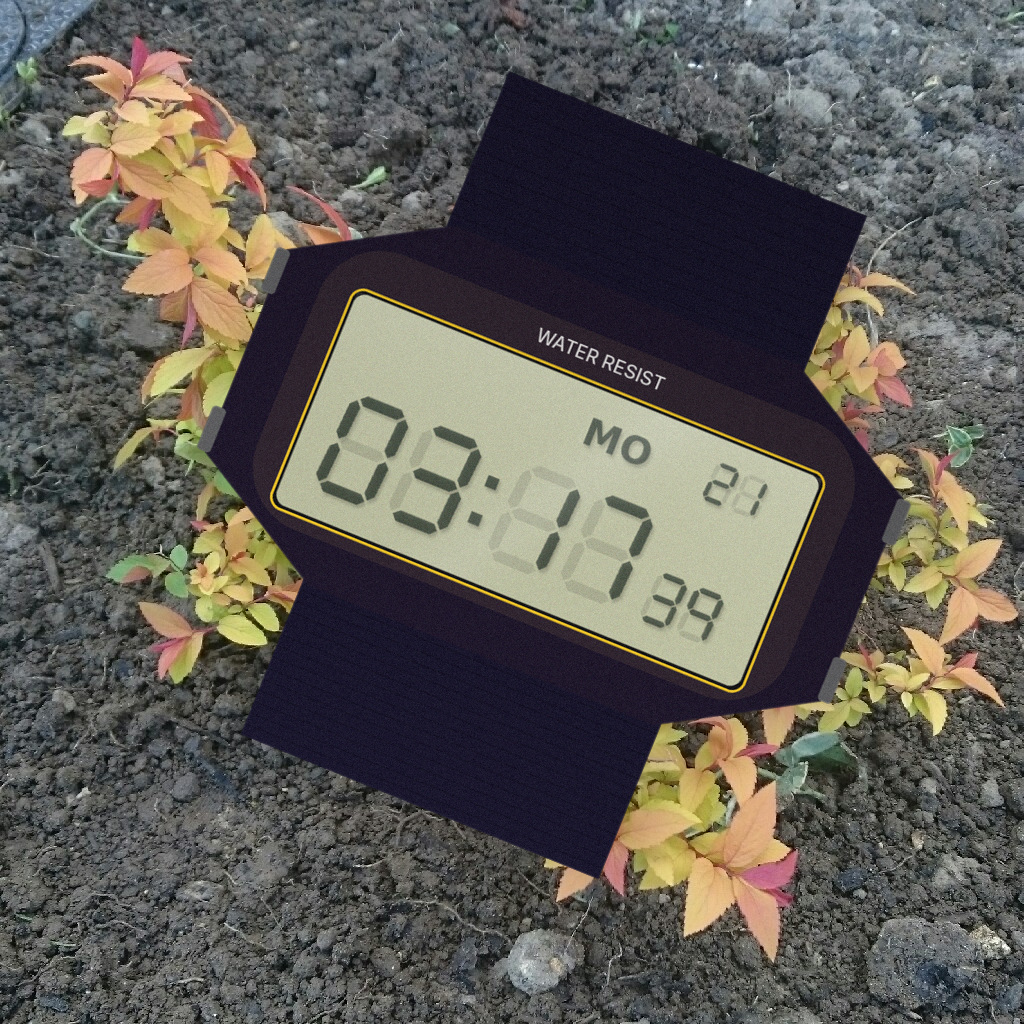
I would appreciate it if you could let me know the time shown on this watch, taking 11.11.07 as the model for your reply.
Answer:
3.17.39
